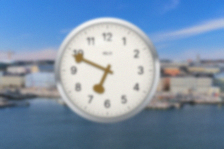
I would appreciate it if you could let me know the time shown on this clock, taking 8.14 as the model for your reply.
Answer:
6.49
